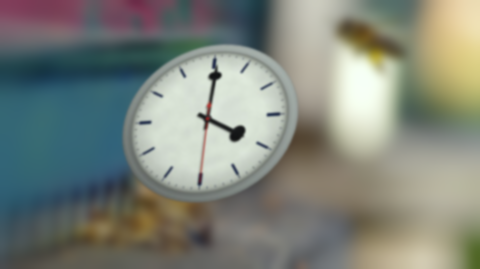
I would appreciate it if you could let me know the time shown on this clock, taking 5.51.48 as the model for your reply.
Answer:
4.00.30
